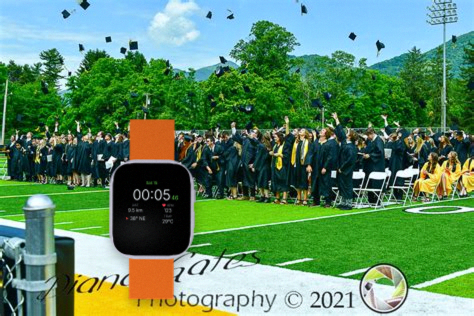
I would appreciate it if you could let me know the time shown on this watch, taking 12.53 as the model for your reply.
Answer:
0.05
